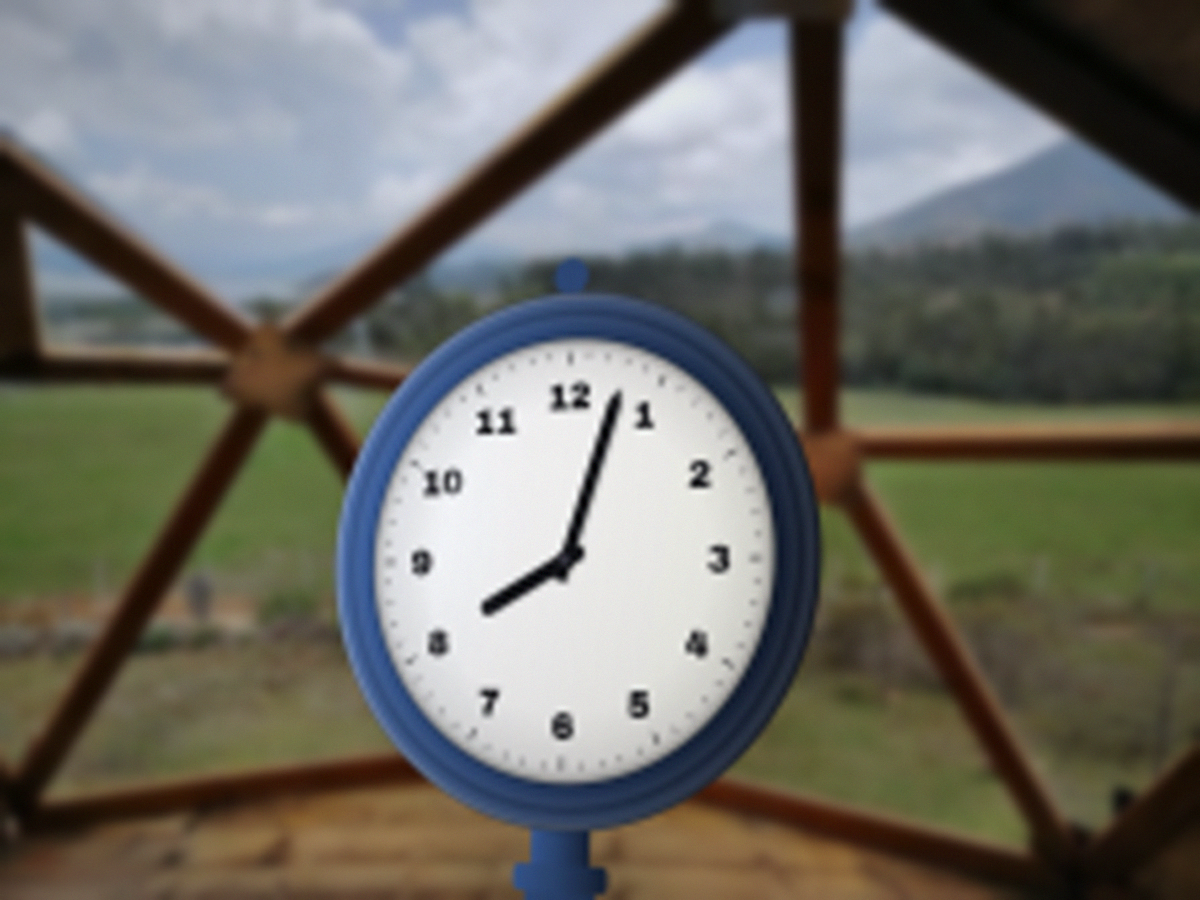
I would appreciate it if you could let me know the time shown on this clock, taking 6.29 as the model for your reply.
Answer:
8.03
